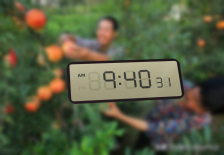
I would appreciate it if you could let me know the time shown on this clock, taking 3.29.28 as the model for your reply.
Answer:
9.40.31
